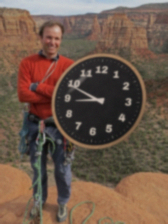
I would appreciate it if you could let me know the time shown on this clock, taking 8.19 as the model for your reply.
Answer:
8.49
